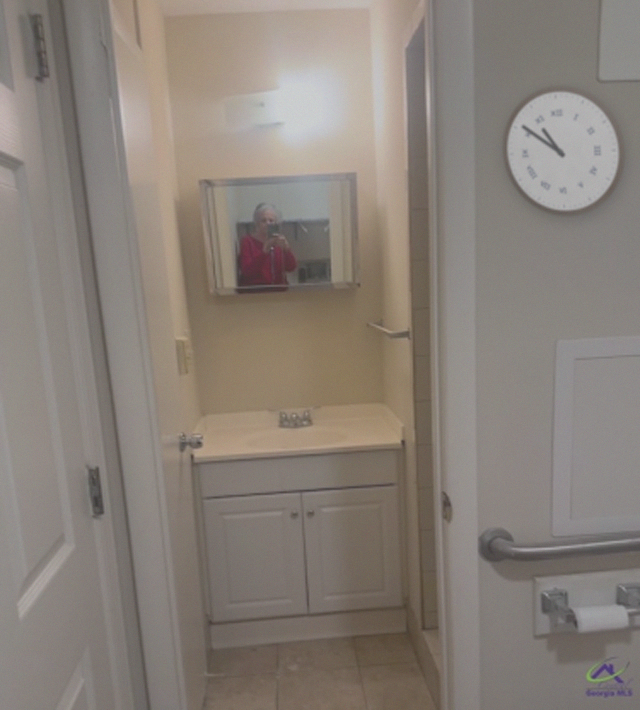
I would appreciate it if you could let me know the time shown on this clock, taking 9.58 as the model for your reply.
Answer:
10.51
